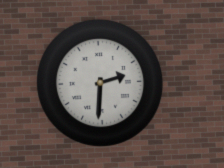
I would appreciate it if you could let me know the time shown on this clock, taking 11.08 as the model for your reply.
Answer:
2.31
